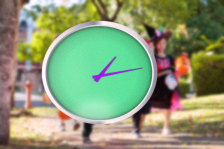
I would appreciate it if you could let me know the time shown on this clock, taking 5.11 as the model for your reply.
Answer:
1.13
